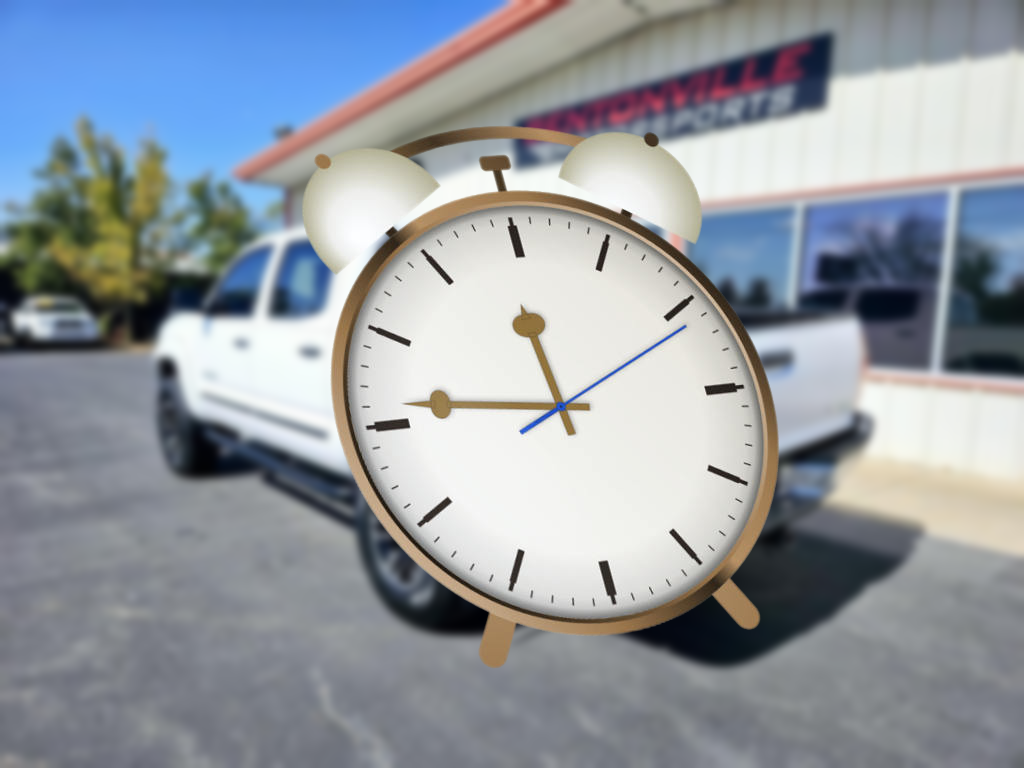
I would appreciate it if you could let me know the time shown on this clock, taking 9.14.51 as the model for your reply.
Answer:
11.46.11
